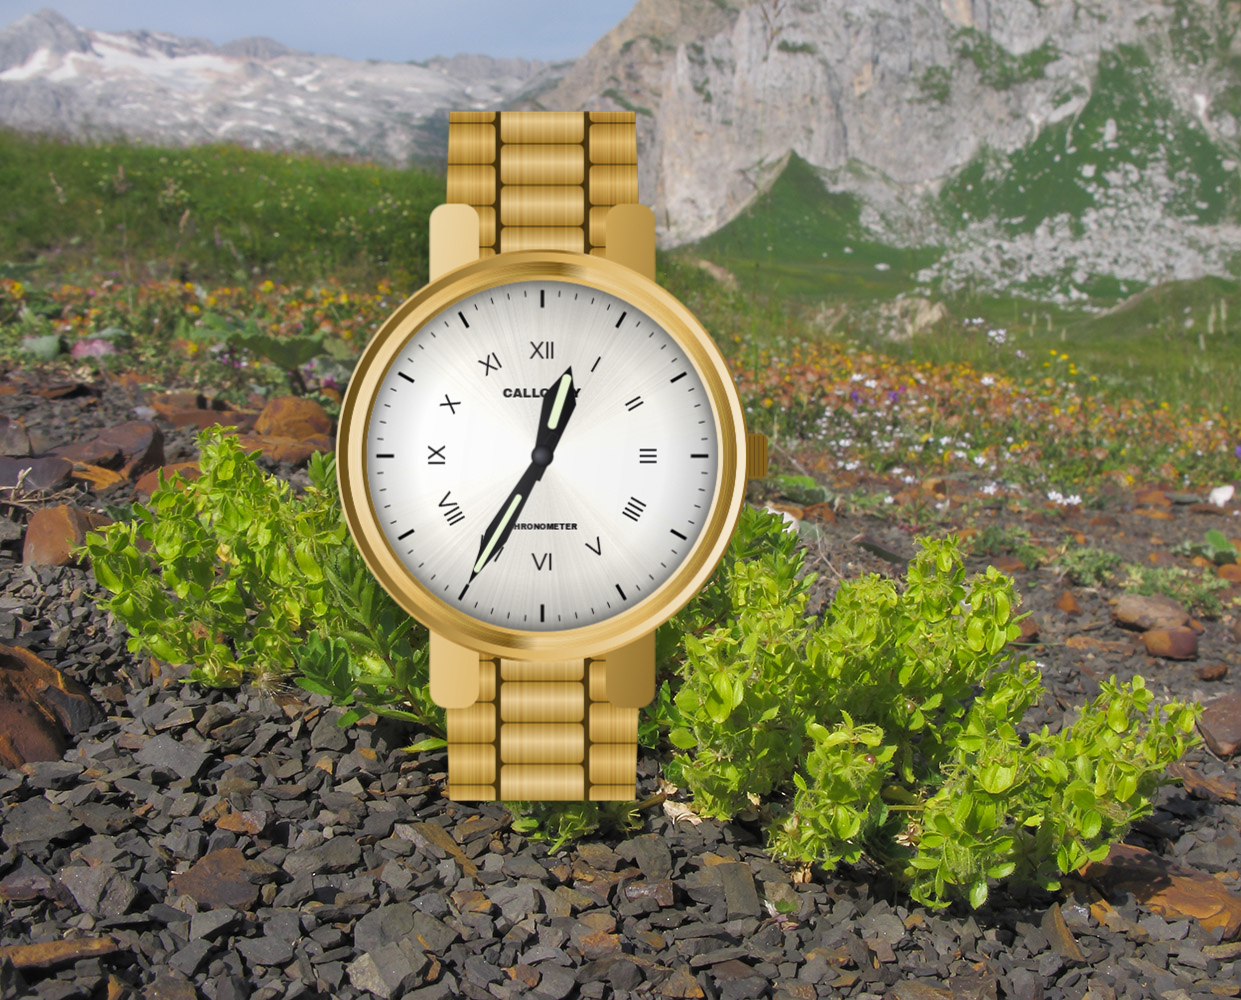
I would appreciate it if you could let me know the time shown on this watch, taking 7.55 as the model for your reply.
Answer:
12.35
